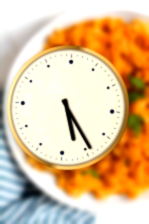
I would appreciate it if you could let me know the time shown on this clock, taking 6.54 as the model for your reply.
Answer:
5.24
